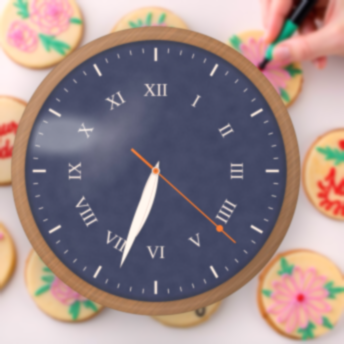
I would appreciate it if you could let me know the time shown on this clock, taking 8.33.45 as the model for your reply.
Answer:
6.33.22
